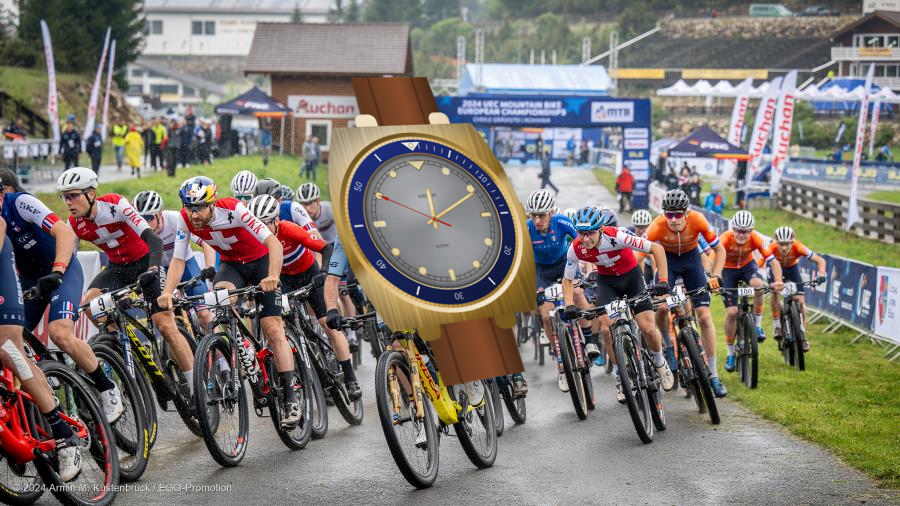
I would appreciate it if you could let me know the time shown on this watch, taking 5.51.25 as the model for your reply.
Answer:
12.10.50
